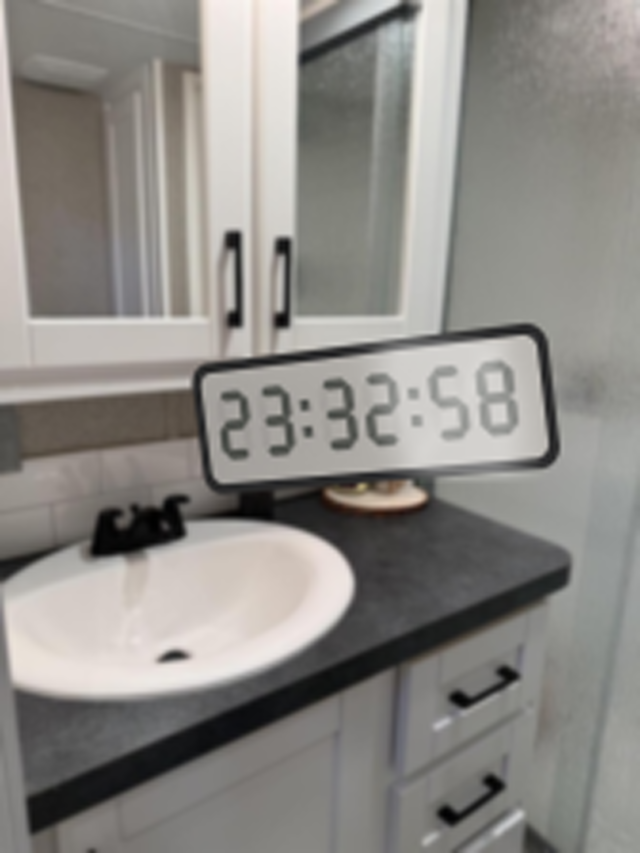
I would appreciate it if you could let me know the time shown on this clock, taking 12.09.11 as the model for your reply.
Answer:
23.32.58
